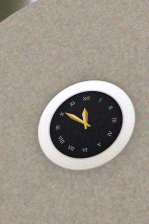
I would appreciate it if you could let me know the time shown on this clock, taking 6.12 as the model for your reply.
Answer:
11.51
